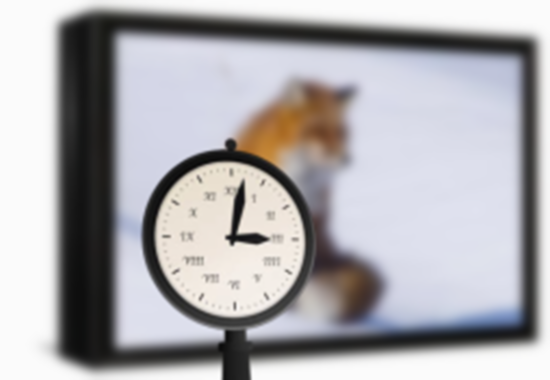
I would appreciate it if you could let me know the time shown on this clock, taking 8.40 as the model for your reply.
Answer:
3.02
